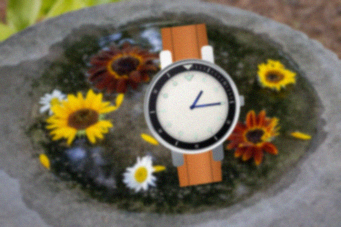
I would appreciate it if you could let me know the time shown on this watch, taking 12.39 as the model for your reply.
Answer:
1.15
